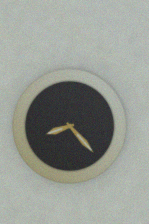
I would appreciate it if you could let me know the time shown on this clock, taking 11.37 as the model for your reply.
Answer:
8.23
